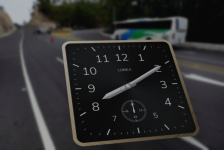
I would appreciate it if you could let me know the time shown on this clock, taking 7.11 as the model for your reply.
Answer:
8.10
